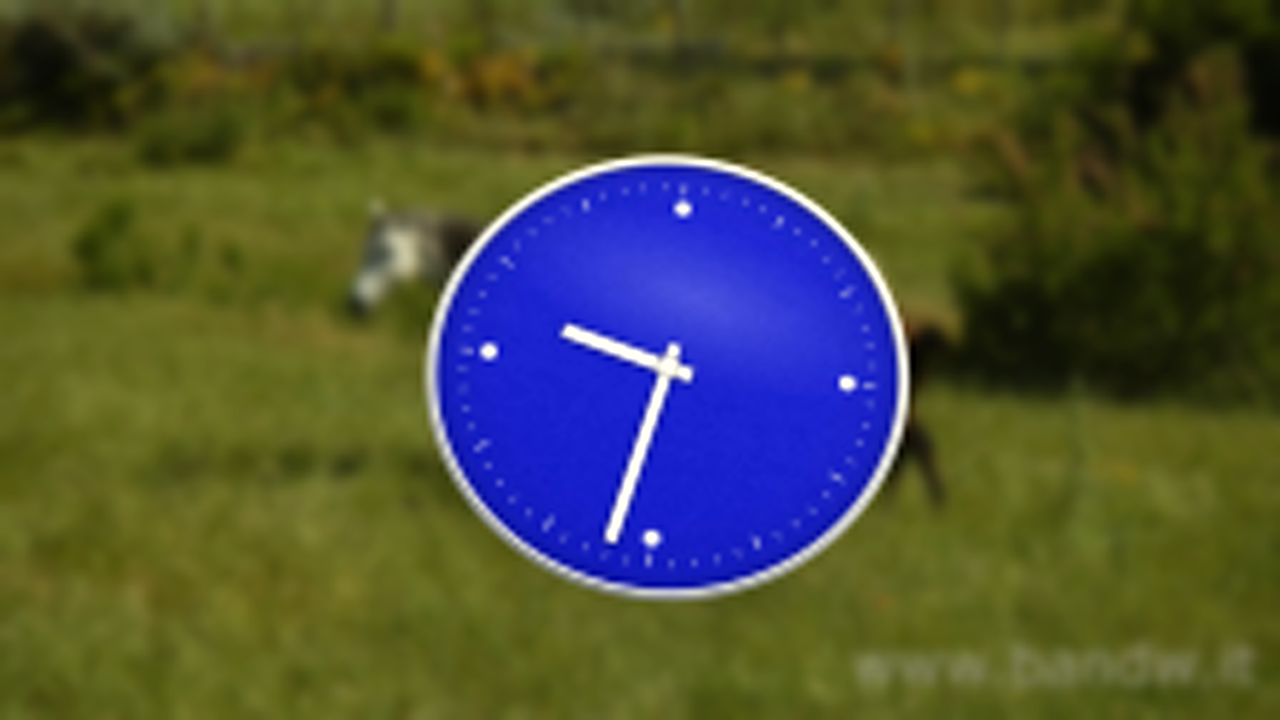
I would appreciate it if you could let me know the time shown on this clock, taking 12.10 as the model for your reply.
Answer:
9.32
